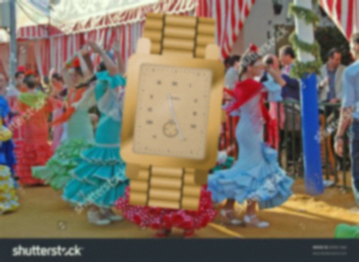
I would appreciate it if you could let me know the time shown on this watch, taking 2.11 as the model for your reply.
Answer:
11.26
